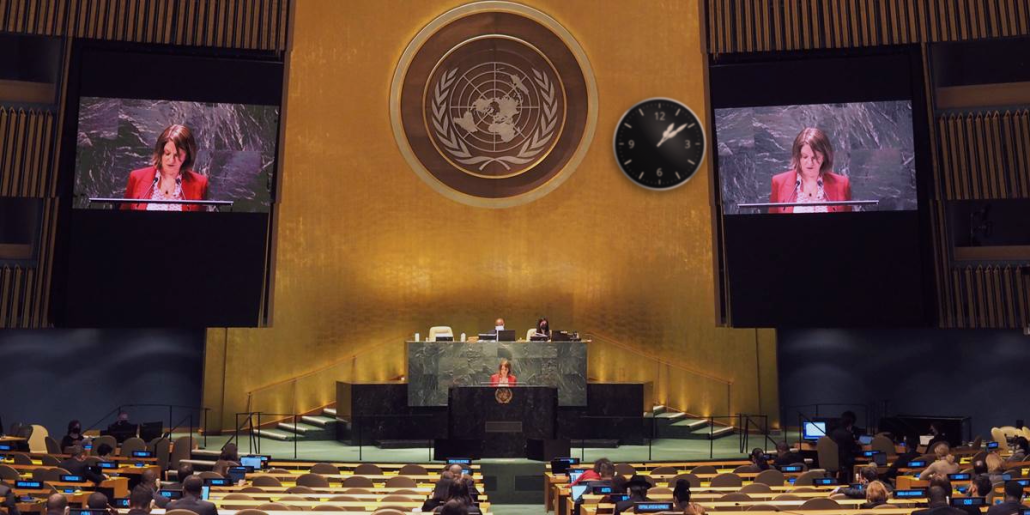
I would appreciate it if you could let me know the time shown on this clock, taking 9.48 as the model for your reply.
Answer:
1.09
